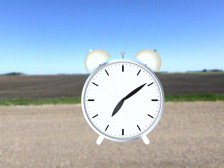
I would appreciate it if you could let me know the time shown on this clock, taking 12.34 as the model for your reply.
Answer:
7.09
